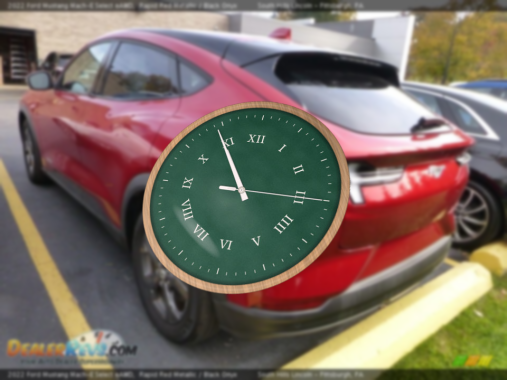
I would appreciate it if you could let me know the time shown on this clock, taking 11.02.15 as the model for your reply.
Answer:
10.54.15
